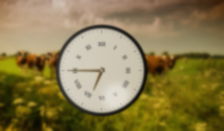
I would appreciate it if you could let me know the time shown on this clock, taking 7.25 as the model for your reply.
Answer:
6.45
